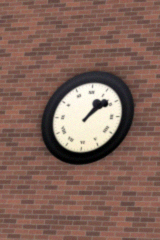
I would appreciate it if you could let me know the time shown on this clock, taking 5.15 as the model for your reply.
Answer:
1.08
